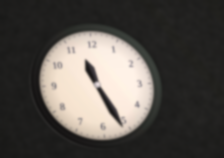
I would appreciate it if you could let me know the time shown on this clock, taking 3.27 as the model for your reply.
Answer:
11.26
